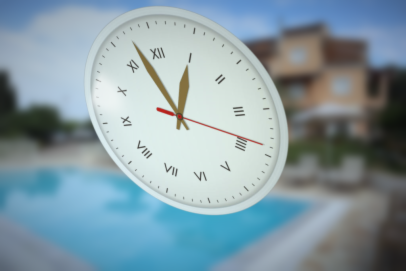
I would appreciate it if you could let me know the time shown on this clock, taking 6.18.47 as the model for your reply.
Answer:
12.57.19
